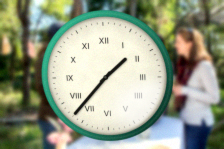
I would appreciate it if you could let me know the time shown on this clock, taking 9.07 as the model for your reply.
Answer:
1.37
